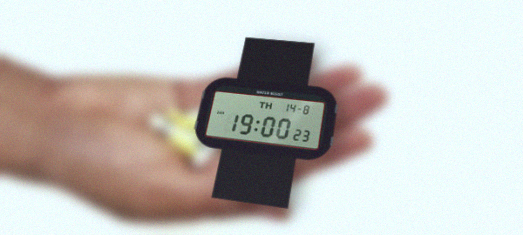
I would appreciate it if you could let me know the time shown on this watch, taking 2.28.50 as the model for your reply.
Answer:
19.00.23
